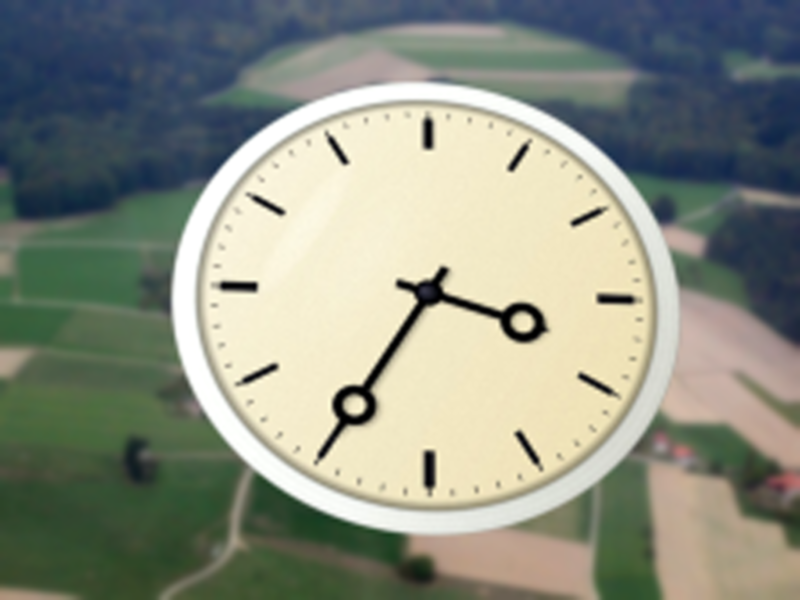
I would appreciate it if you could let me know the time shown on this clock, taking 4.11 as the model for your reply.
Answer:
3.35
